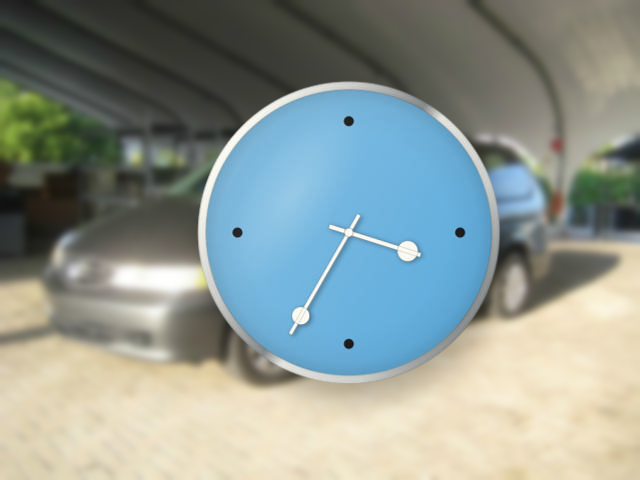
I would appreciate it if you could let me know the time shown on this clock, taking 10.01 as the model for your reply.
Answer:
3.35
